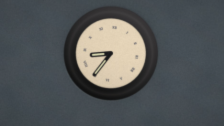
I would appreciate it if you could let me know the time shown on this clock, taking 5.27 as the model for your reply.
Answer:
8.35
